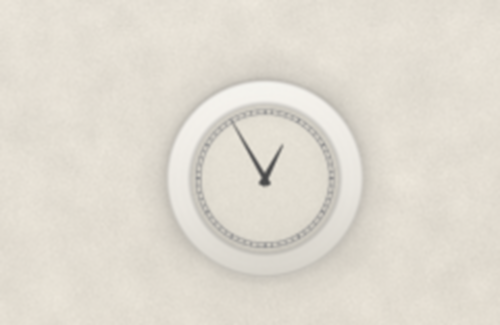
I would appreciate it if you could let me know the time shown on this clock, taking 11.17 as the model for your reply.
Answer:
12.55
